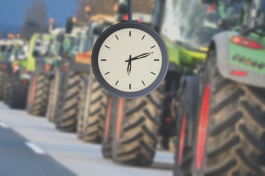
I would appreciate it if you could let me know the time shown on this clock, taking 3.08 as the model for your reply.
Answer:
6.12
